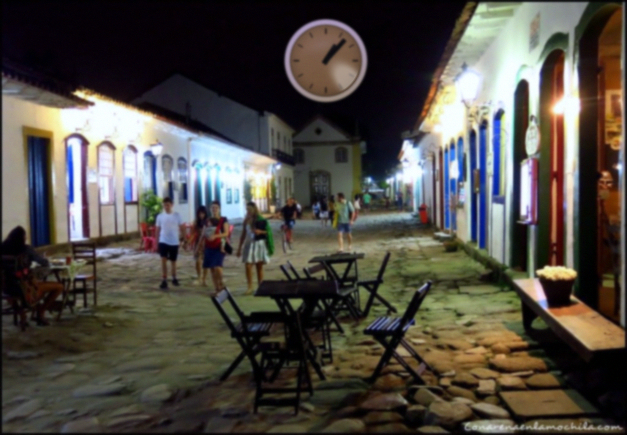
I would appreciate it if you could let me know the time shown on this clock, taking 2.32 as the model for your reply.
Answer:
1.07
